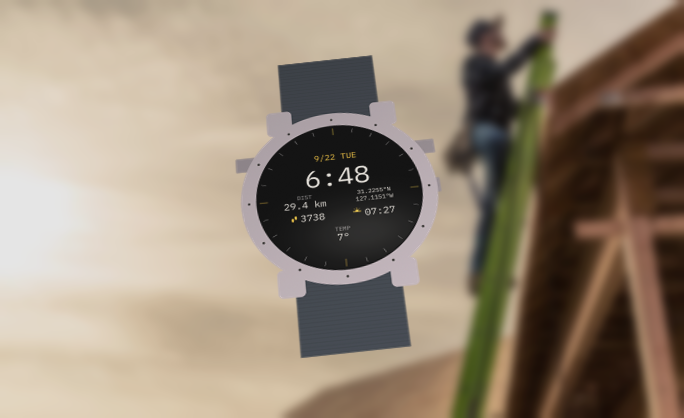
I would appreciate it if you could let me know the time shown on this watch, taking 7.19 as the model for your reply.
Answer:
6.48
